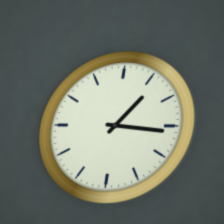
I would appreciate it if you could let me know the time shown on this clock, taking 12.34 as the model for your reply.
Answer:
1.16
